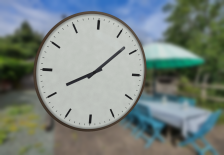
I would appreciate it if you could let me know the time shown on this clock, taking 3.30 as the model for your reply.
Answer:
8.08
